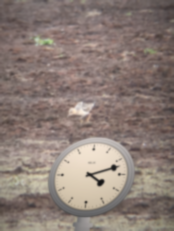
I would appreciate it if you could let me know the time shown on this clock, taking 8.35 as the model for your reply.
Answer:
4.12
